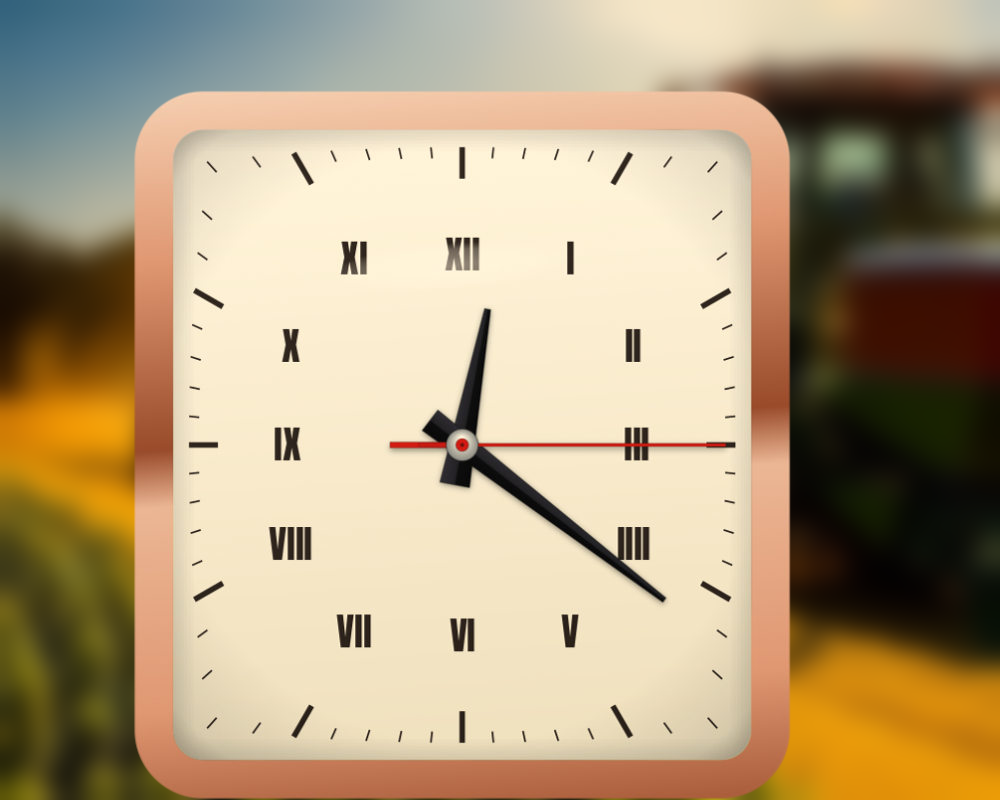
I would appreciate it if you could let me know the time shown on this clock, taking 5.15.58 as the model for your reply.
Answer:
12.21.15
